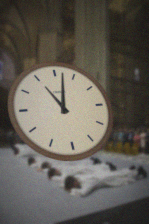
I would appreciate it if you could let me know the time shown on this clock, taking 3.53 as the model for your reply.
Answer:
11.02
